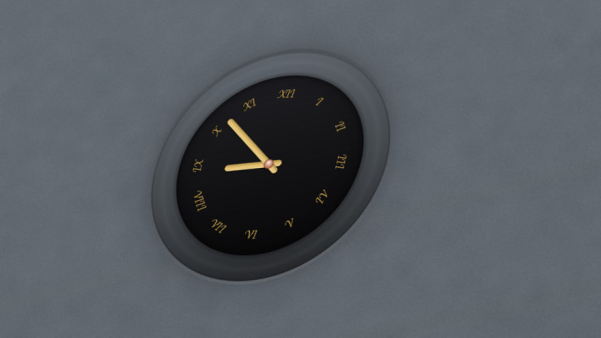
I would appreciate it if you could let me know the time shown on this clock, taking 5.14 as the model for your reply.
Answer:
8.52
